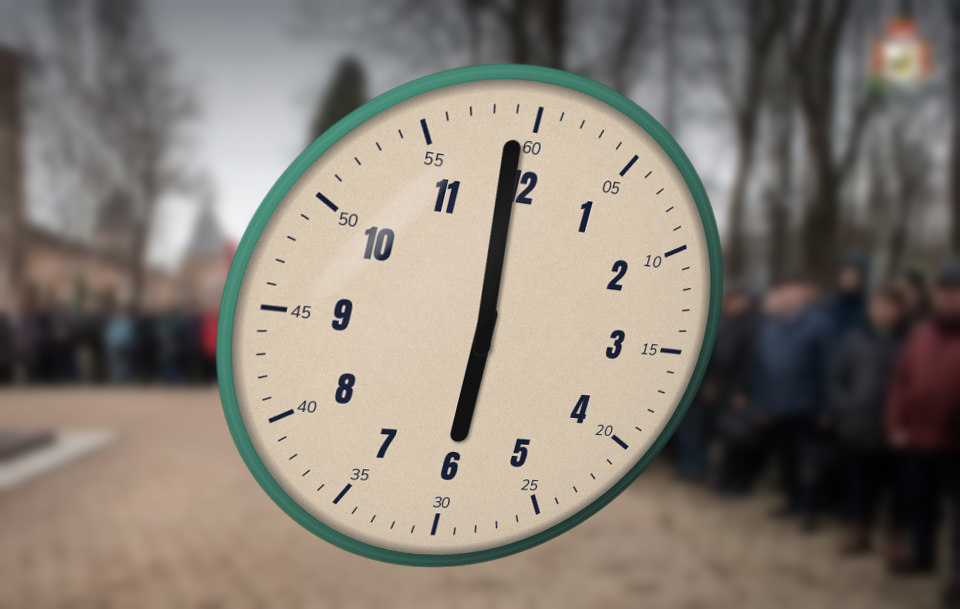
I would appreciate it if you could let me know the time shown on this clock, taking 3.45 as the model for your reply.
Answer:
5.59
